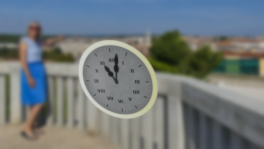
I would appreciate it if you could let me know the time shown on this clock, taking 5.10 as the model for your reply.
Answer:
11.02
